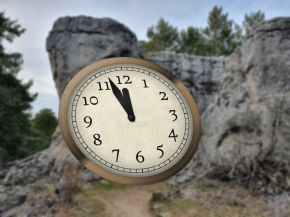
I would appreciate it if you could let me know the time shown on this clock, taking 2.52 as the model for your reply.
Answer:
11.57
